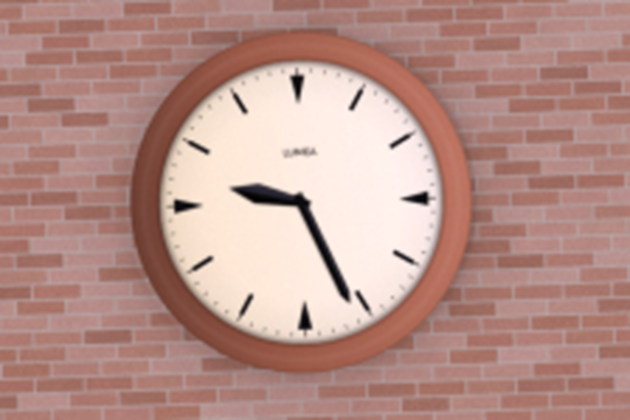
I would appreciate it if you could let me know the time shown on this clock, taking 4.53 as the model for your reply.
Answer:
9.26
